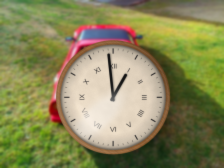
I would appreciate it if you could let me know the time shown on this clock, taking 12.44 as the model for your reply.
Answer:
12.59
